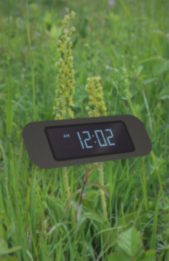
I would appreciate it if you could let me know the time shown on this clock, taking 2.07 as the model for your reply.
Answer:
12.02
